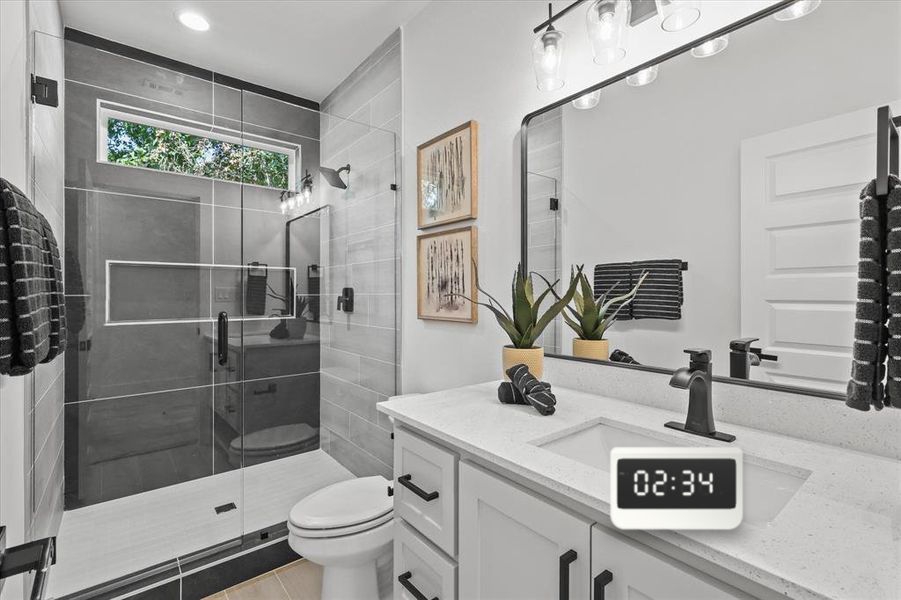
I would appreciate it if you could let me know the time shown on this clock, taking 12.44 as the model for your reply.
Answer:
2.34
